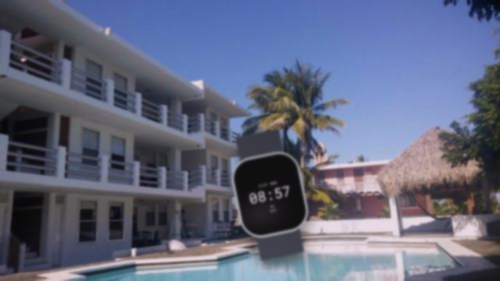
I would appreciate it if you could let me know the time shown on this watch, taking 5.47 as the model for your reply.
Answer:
8.57
